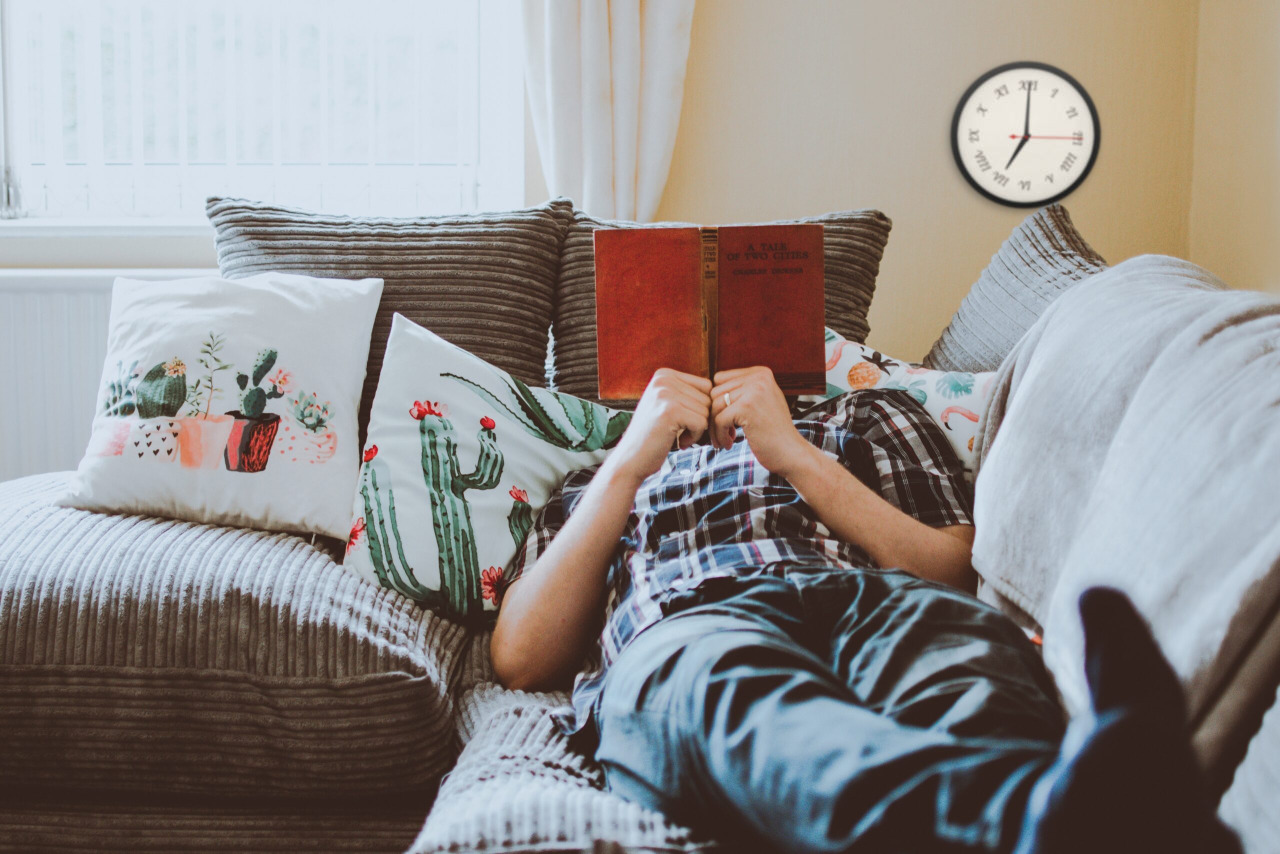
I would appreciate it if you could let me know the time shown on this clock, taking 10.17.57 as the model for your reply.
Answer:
7.00.15
